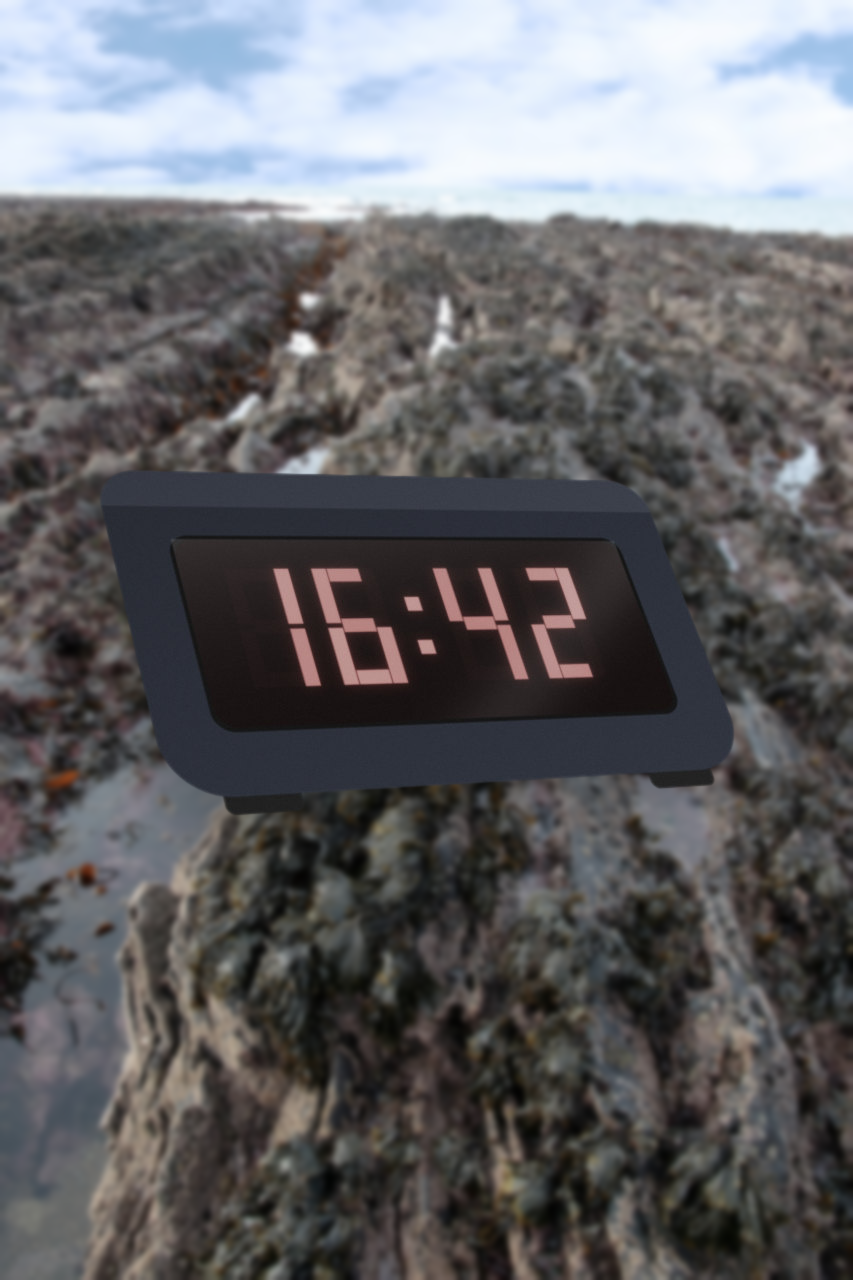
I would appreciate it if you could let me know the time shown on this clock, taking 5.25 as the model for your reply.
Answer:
16.42
